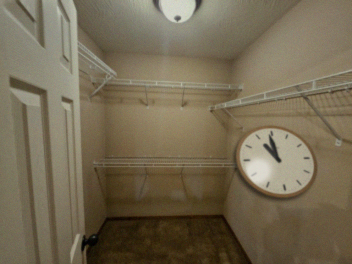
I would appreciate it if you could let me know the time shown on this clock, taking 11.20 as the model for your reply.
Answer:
10.59
